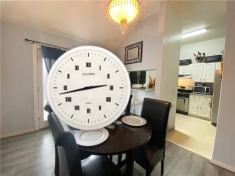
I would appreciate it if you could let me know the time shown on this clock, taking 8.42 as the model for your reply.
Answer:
2.43
